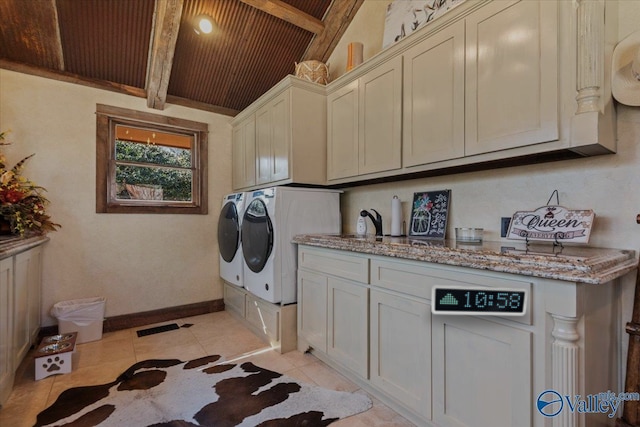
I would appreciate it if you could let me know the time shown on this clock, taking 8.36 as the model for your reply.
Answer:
10.58
